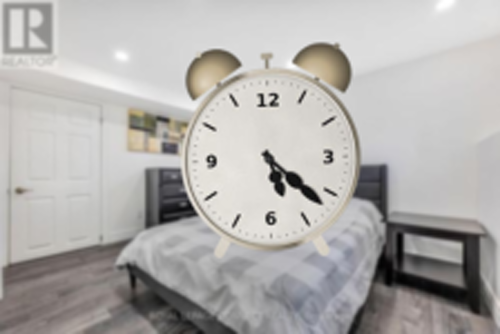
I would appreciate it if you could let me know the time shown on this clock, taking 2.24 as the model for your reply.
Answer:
5.22
